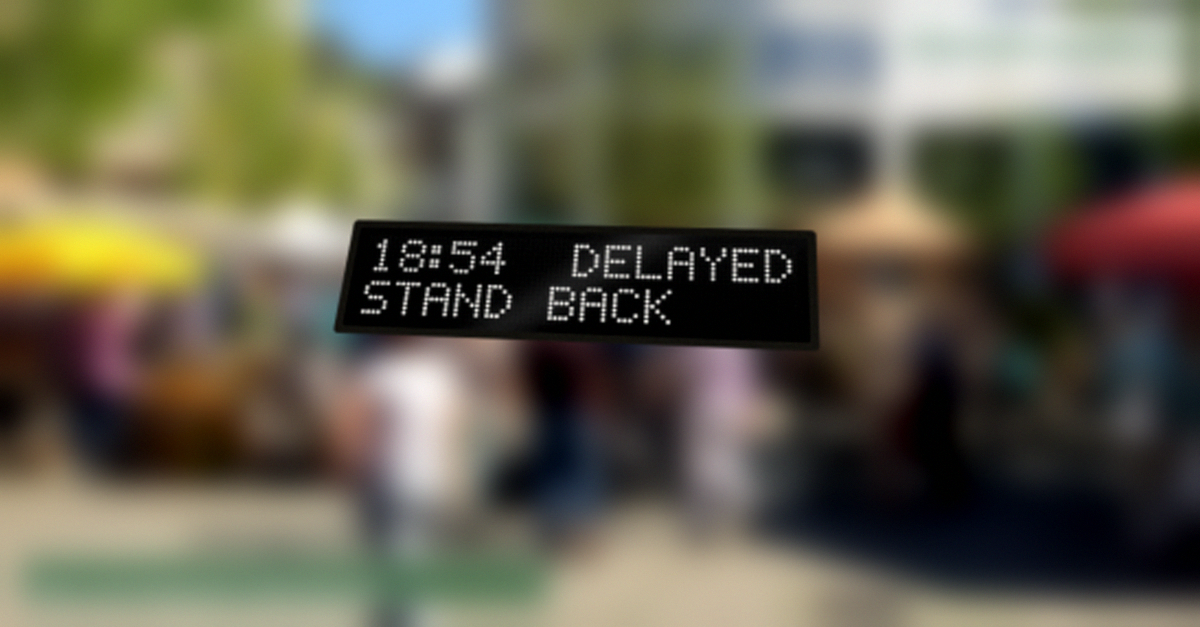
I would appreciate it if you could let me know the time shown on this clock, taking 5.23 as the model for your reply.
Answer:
18.54
